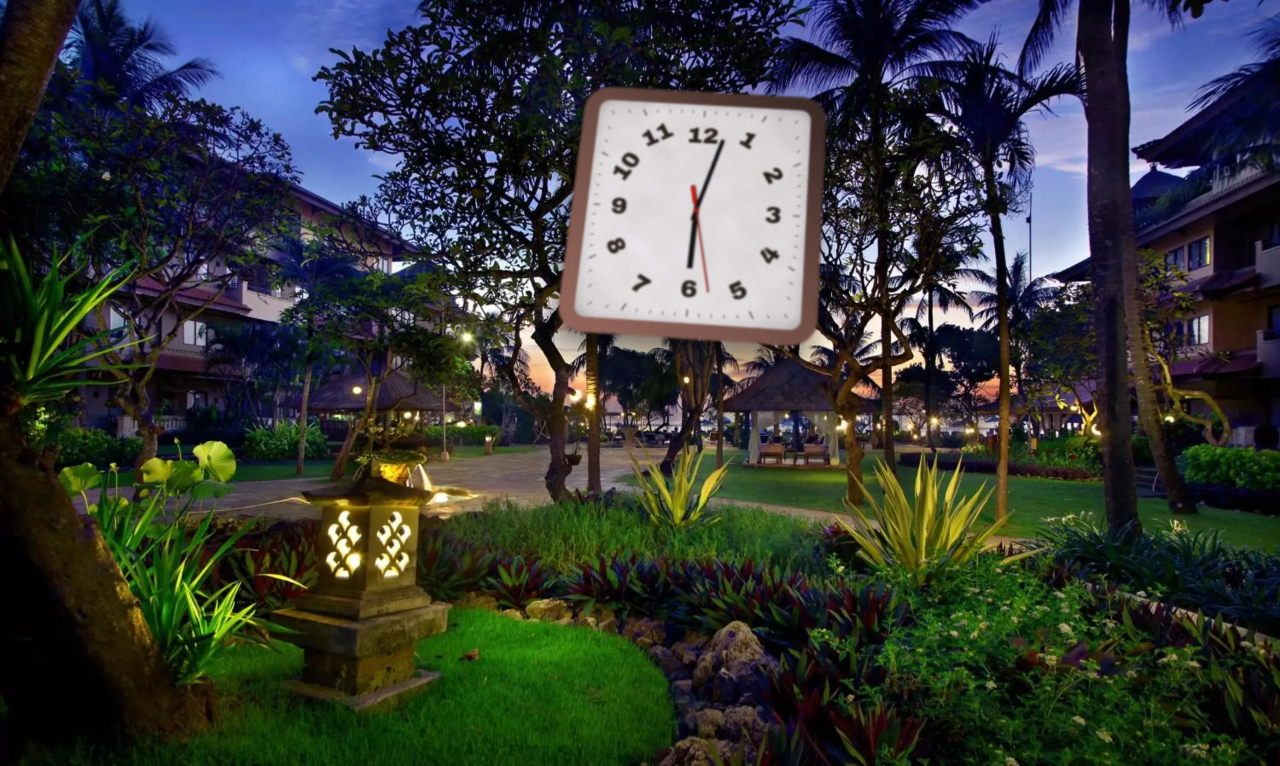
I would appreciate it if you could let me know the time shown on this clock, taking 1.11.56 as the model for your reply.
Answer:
6.02.28
